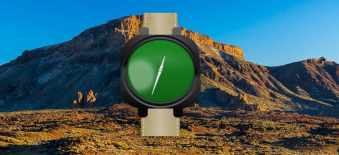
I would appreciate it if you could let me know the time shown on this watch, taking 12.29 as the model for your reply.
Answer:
12.33
